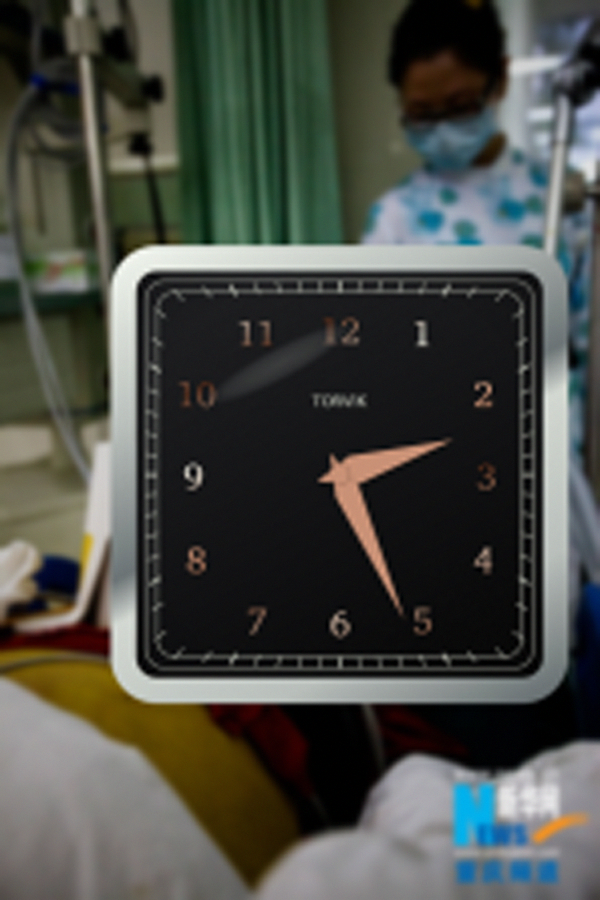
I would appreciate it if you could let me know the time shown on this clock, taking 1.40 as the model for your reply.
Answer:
2.26
